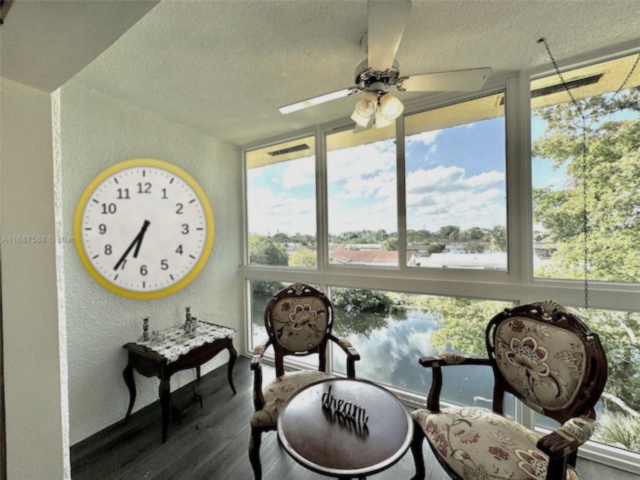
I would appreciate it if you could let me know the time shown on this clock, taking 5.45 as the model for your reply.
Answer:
6.36
